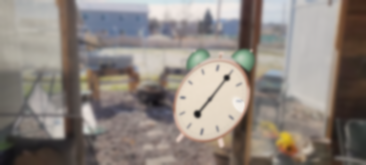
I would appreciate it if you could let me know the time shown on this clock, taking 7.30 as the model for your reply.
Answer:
7.05
